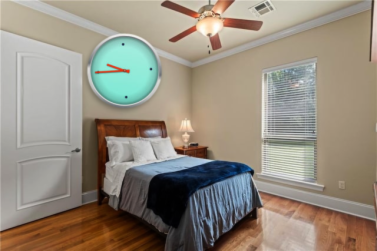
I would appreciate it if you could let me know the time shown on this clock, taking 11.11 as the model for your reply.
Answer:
9.45
